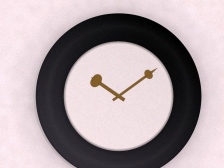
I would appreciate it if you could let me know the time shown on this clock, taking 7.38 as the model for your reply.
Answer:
10.09
